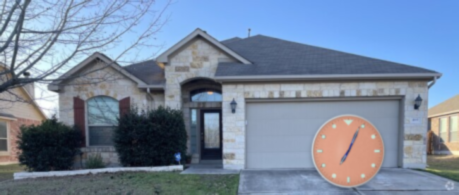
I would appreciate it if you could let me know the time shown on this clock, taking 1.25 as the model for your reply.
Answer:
7.04
